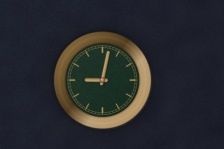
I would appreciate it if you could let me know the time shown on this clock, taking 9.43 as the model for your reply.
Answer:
9.02
